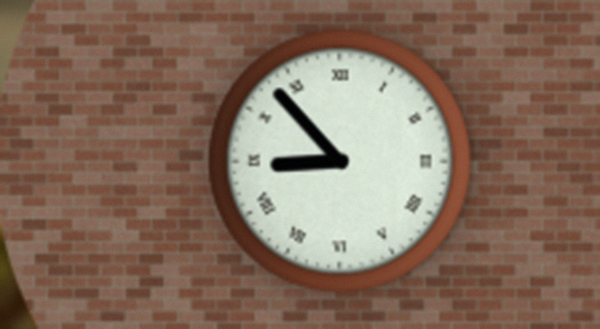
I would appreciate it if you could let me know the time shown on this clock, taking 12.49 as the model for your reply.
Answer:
8.53
